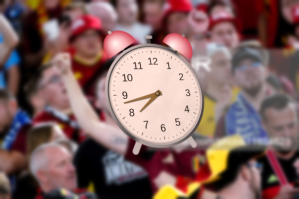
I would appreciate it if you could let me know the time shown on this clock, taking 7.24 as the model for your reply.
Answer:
7.43
